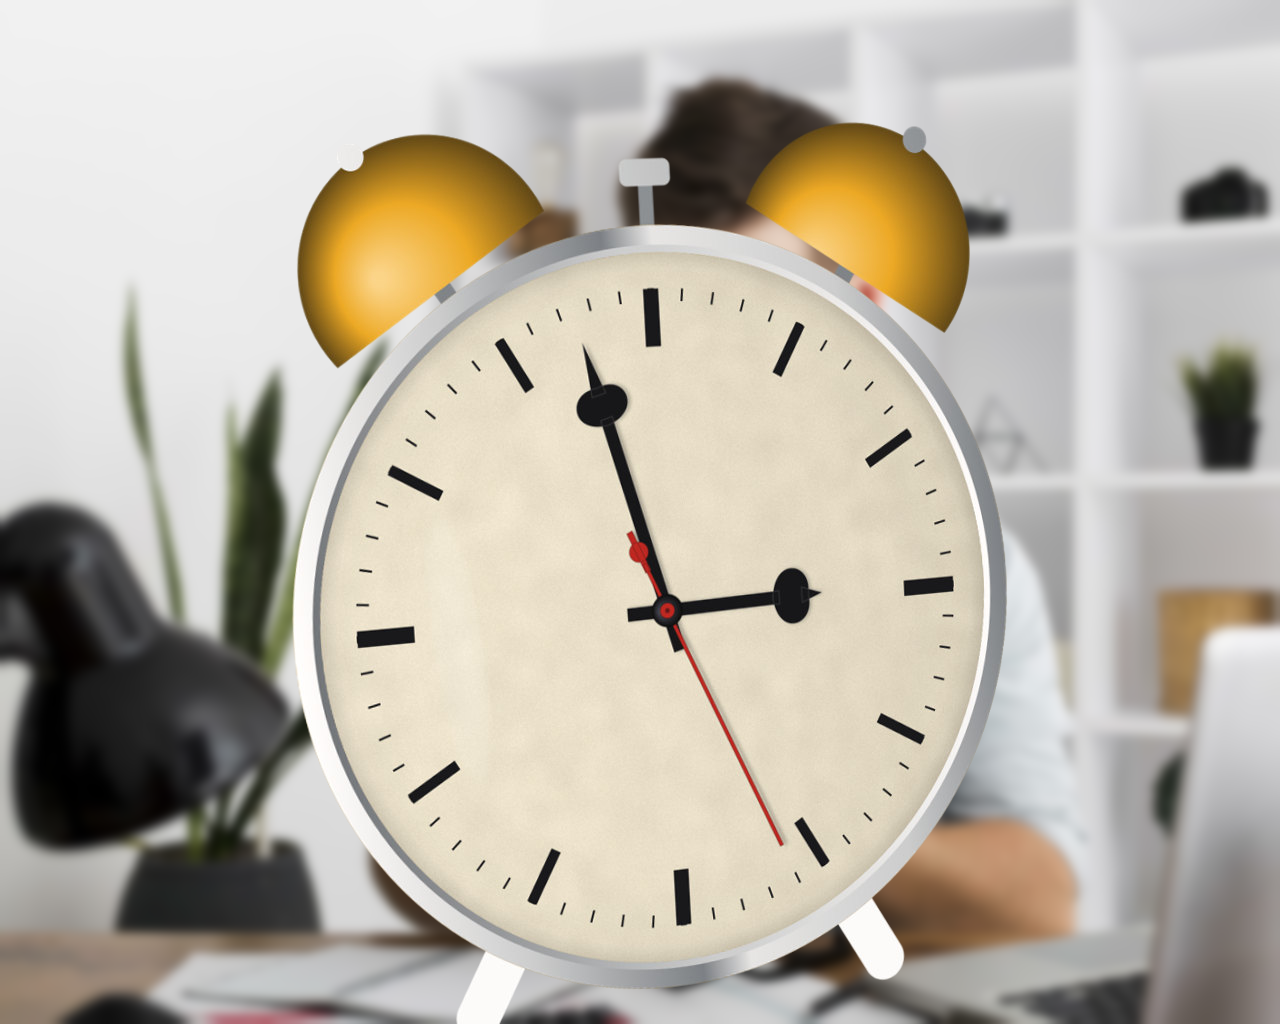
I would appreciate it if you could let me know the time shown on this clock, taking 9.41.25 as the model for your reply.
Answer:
2.57.26
